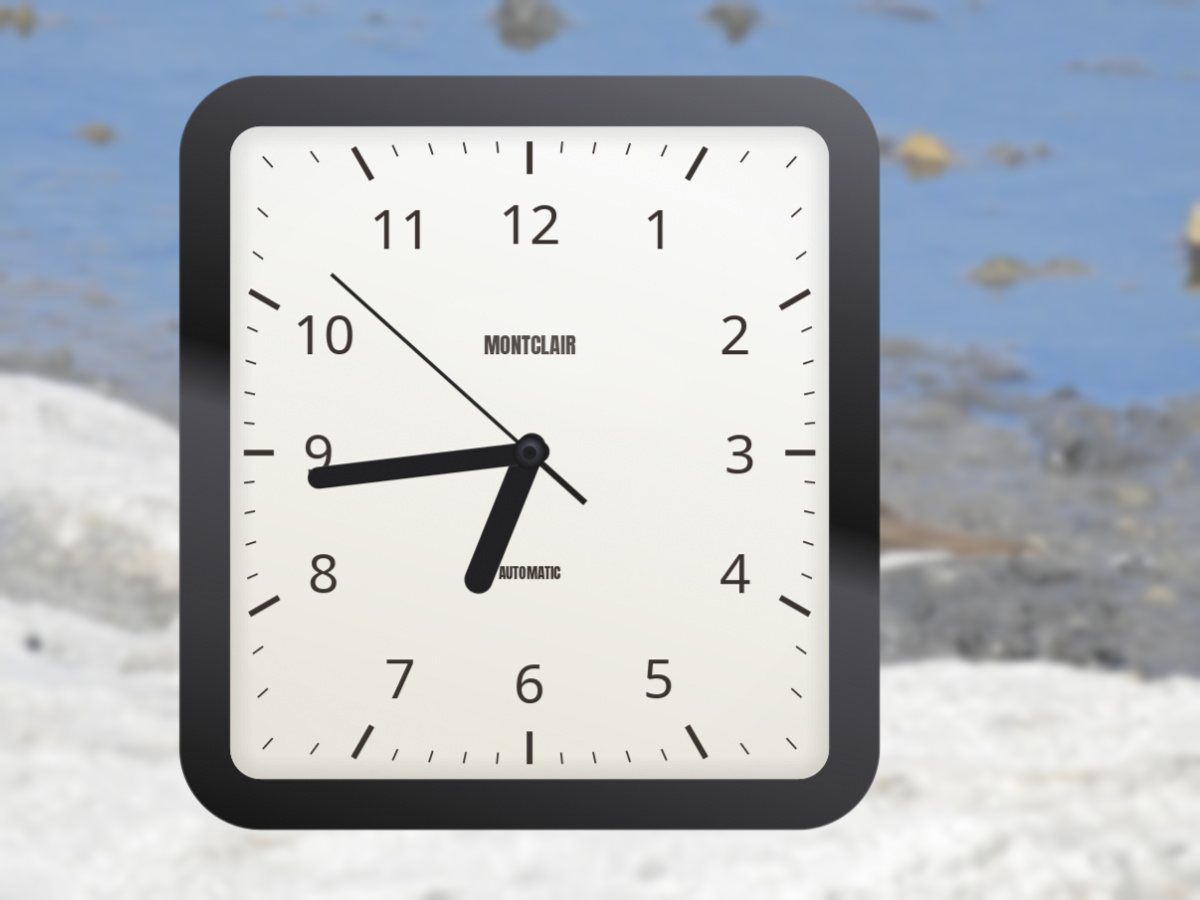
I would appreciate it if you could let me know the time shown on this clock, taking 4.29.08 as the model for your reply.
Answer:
6.43.52
